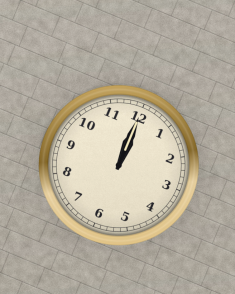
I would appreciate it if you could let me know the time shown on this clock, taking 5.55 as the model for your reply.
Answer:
12.00
